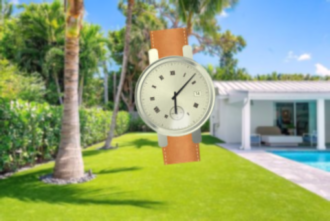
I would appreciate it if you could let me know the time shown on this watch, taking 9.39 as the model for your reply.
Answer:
6.08
